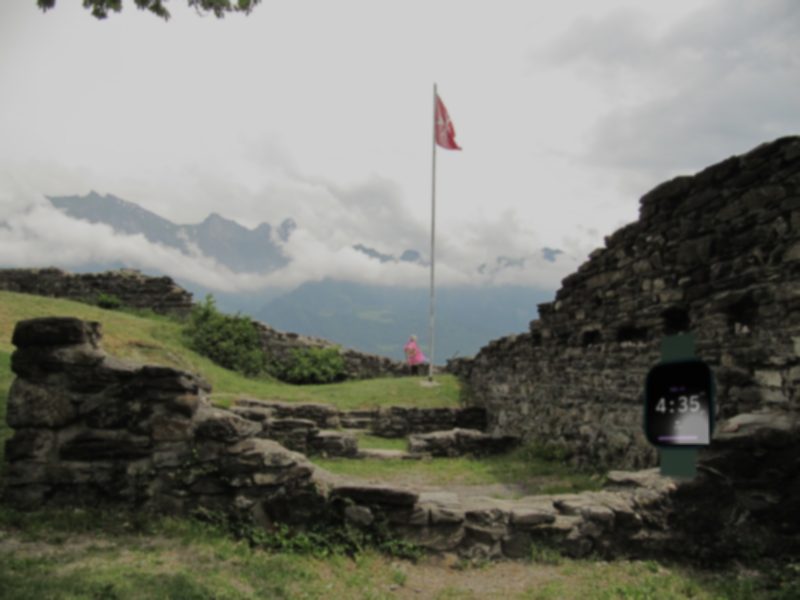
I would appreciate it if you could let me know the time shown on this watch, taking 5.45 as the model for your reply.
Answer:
4.35
